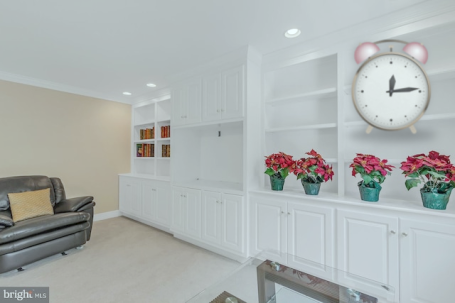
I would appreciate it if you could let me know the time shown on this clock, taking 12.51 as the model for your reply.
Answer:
12.14
